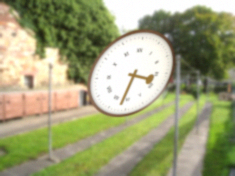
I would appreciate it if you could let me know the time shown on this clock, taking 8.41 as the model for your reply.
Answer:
3.32
